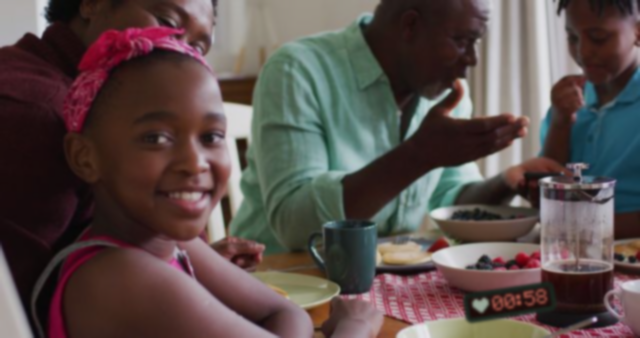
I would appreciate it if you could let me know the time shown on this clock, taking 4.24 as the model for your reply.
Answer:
0.58
